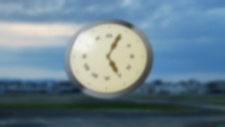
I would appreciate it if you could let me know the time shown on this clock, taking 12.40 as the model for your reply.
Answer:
5.04
